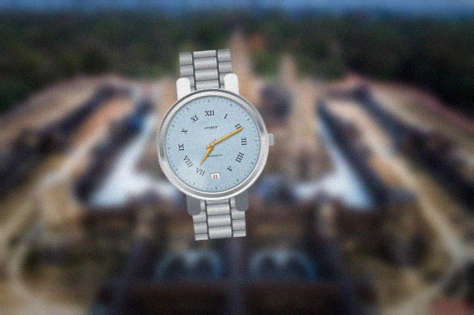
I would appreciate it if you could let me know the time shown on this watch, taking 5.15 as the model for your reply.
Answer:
7.11
